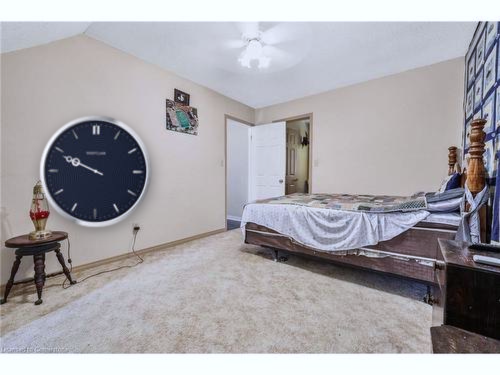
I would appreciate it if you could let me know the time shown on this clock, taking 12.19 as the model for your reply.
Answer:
9.49
